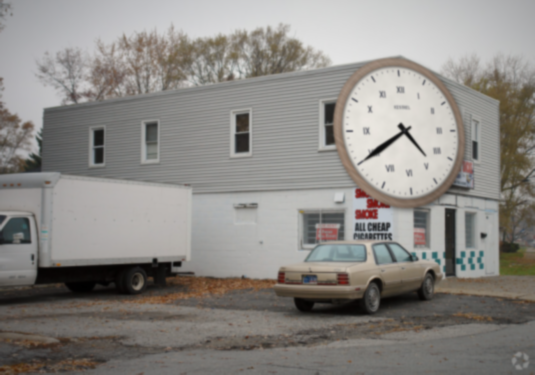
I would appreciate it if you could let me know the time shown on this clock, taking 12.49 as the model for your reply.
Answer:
4.40
